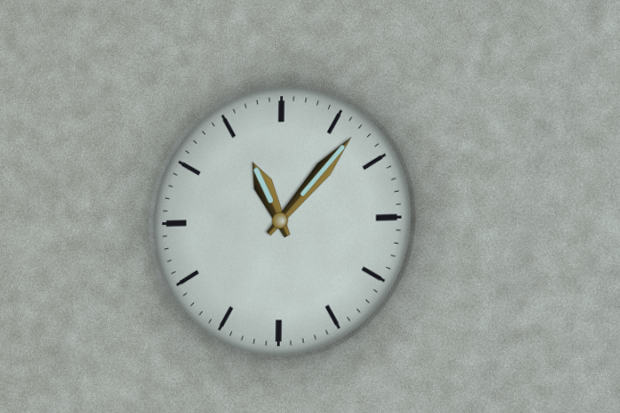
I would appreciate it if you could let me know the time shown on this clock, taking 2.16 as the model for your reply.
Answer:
11.07
